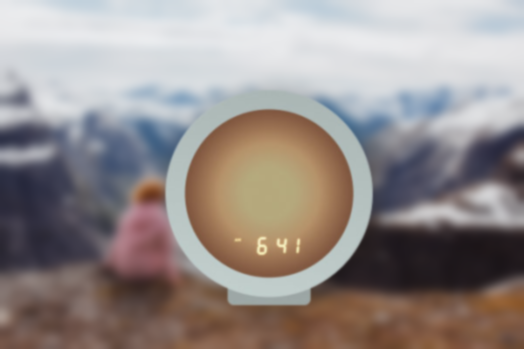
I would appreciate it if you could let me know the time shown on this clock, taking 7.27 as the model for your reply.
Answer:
6.41
